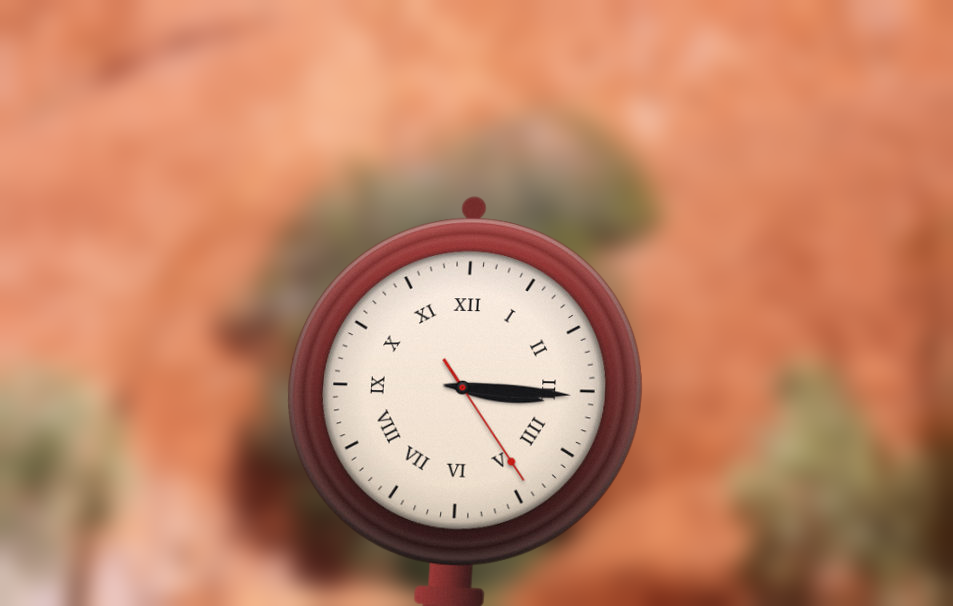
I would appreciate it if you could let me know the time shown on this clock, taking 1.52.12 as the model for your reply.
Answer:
3.15.24
